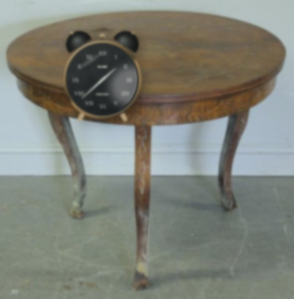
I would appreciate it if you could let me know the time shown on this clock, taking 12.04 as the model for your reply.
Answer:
1.38
